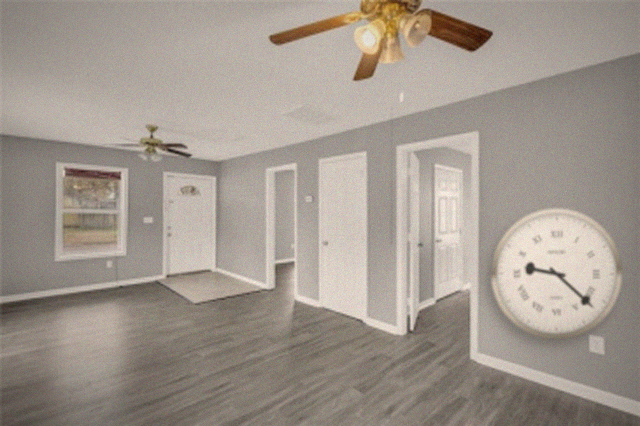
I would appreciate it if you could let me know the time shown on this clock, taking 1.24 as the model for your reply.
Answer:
9.22
